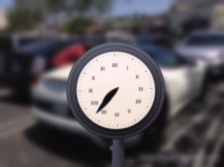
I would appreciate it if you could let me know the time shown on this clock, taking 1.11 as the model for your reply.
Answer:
7.37
